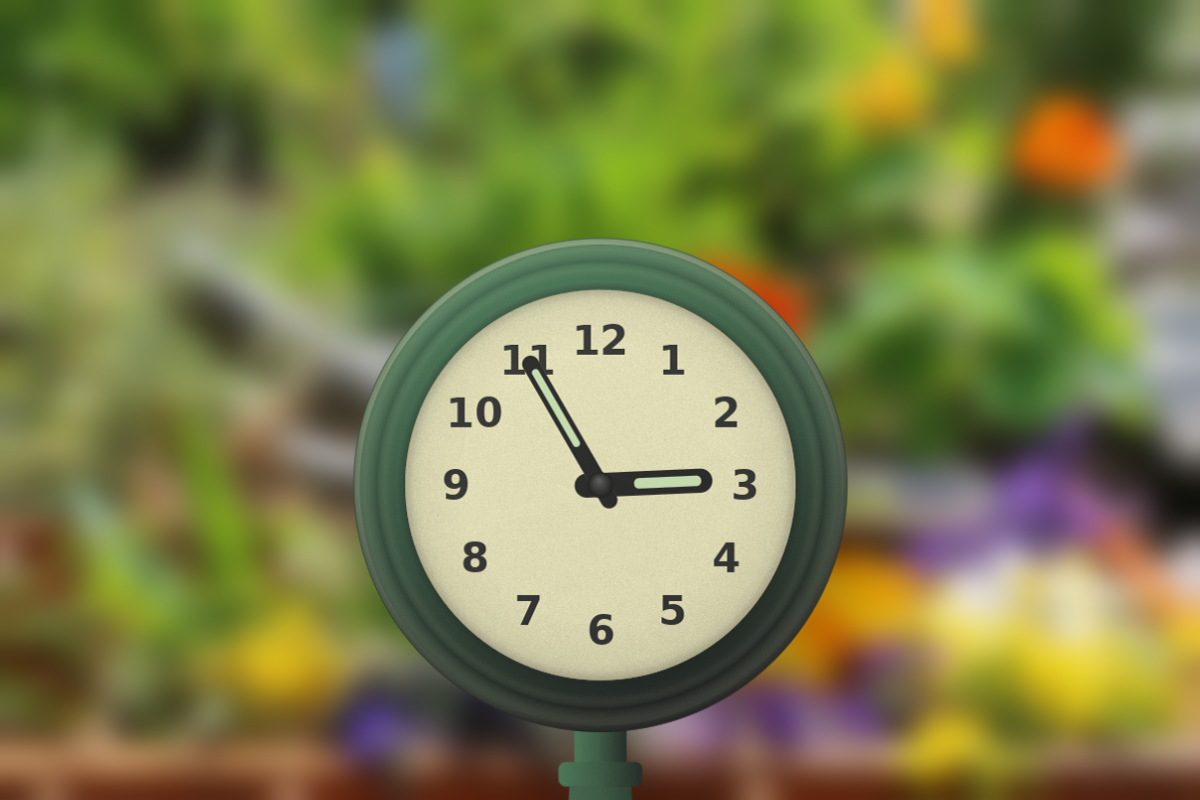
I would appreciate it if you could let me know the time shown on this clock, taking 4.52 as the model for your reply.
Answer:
2.55
